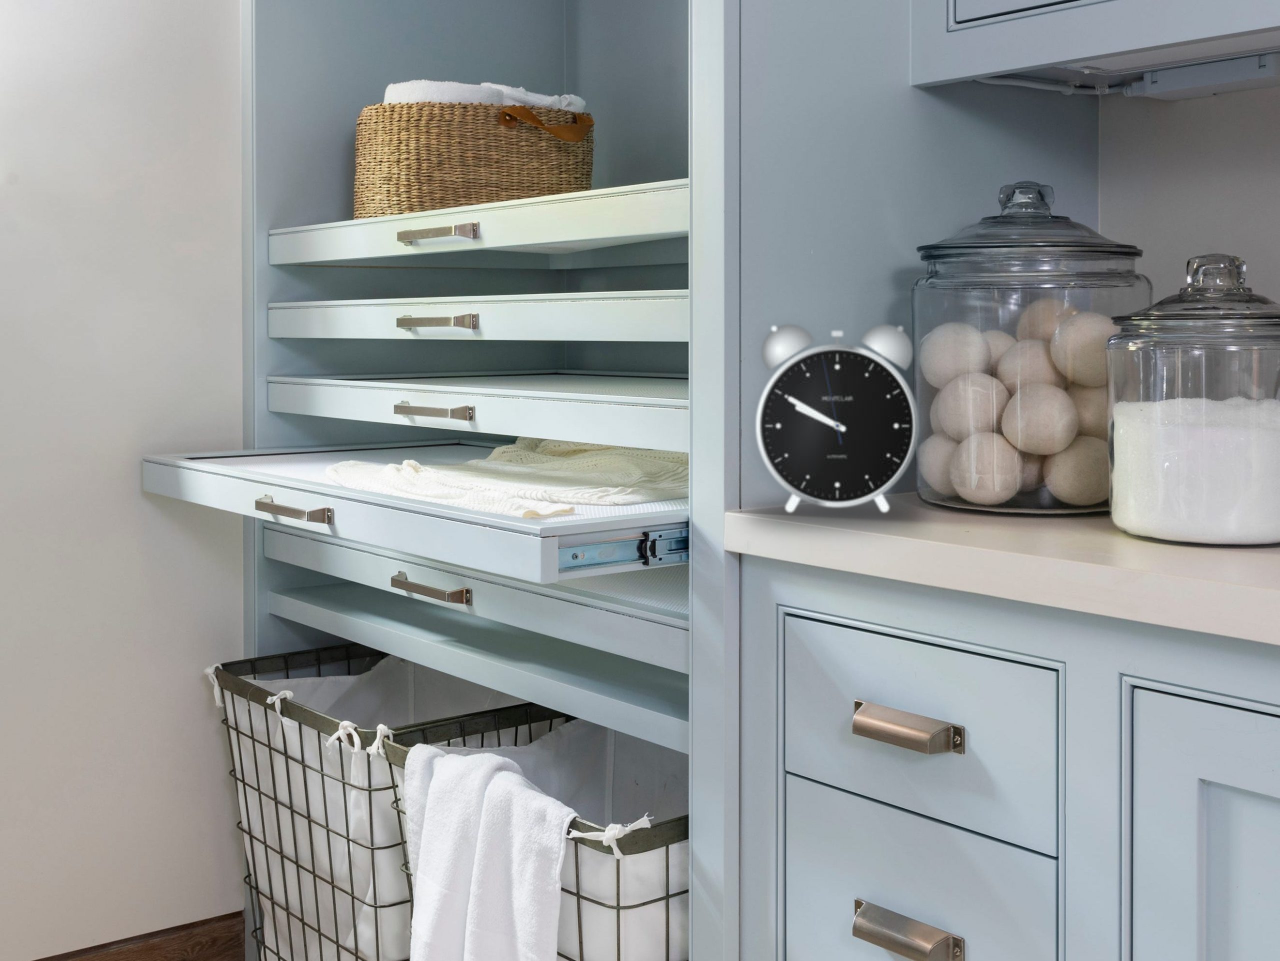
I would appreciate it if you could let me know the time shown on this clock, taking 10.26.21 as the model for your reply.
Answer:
9.49.58
